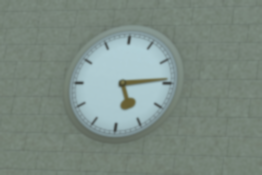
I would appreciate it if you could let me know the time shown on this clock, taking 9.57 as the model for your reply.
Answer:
5.14
